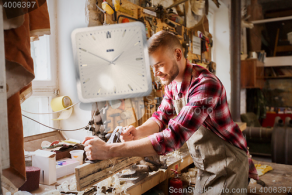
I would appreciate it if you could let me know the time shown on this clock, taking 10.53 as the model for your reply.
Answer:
1.50
